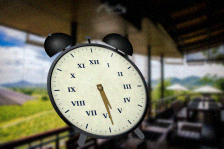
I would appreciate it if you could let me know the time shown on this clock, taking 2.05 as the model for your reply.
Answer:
5.29
